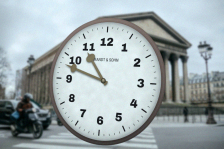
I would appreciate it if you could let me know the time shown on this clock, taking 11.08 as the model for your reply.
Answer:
10.48
